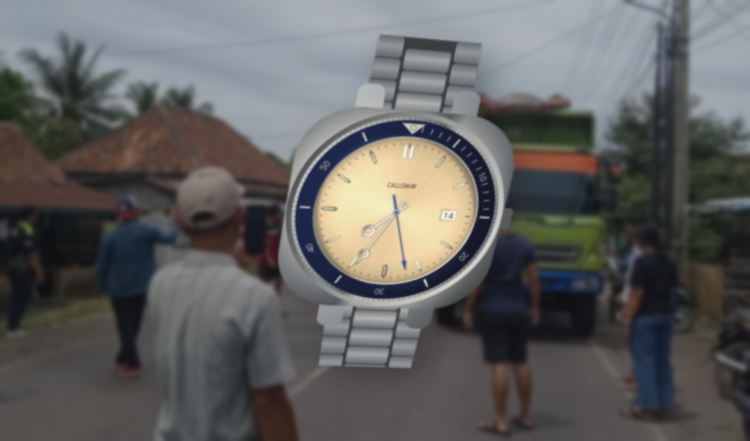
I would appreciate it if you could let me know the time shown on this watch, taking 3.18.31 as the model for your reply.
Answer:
7.34.27
